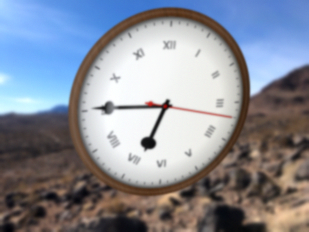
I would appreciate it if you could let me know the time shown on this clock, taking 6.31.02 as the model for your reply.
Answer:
6.45.17
